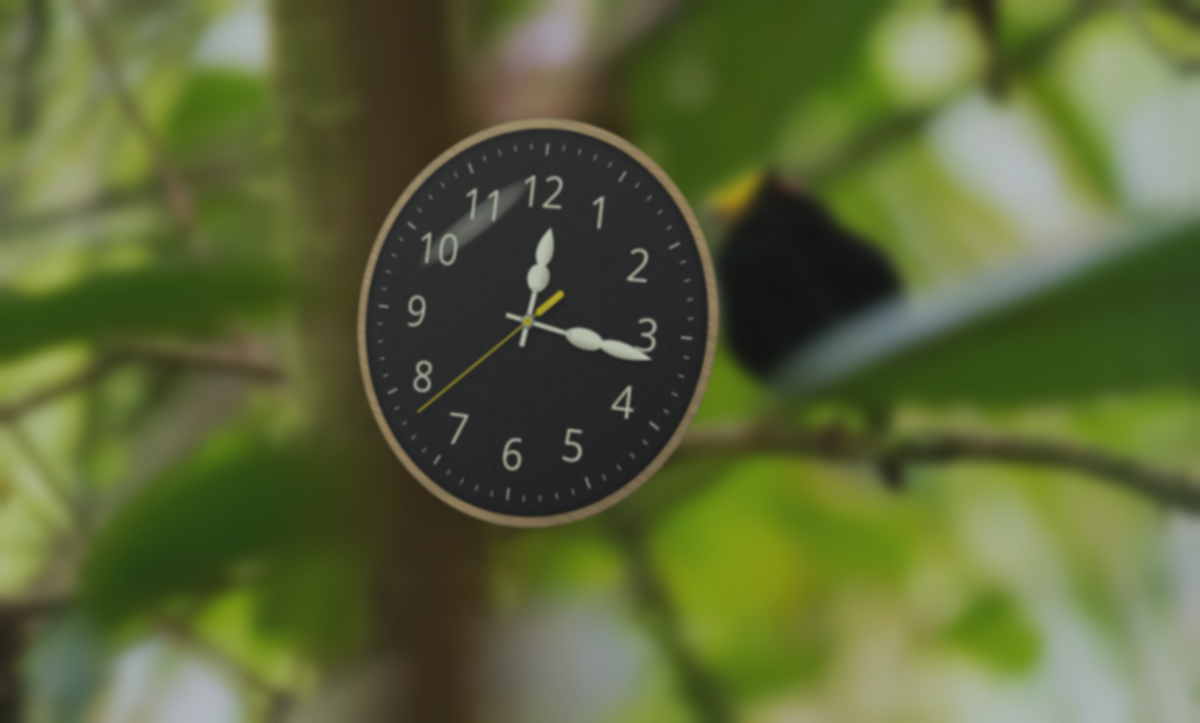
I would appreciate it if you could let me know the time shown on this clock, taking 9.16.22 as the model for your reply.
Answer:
12.16.38
